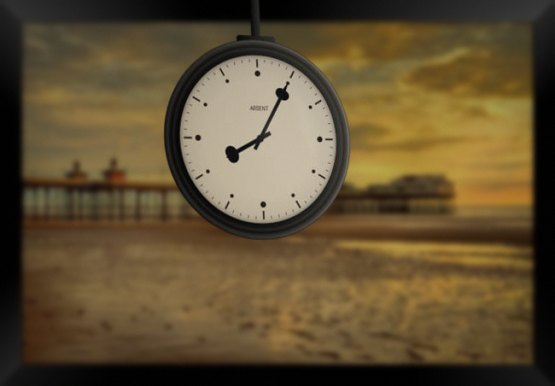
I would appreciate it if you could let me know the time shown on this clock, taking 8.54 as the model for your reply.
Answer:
8.05
